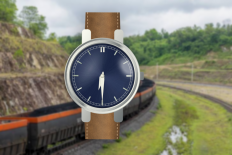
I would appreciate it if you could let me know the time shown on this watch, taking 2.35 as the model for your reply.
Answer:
6.30
